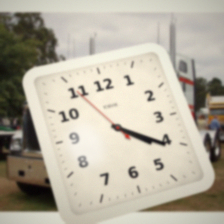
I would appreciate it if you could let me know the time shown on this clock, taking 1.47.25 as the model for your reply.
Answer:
4.20.55
